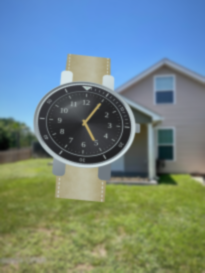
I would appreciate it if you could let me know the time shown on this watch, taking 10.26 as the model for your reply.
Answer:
5.05
